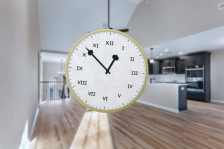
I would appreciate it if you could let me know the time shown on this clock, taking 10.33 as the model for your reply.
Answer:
12.52
